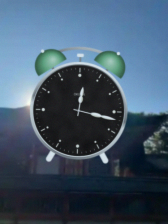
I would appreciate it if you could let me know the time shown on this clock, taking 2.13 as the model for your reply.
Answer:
12.17
